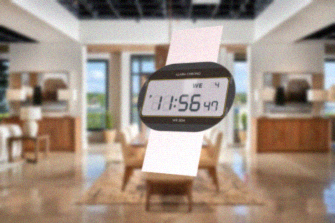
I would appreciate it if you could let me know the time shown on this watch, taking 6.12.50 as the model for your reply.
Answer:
11.56.47
